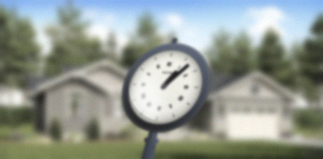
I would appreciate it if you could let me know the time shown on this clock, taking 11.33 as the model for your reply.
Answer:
1.07
